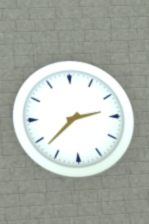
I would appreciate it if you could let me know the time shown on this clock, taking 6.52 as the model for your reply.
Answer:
2.38
